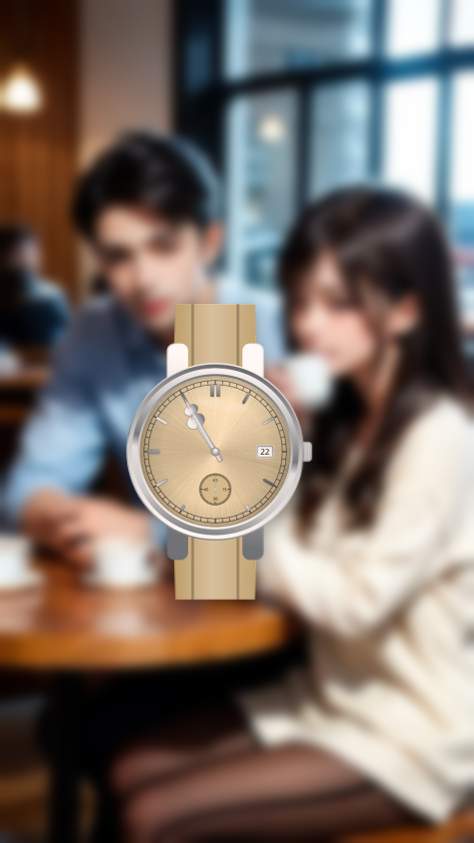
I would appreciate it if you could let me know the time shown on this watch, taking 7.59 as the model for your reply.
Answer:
10.55
